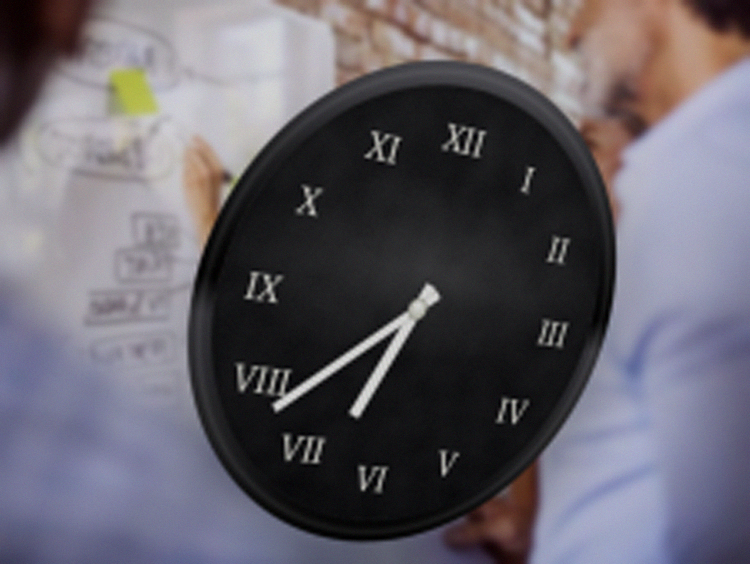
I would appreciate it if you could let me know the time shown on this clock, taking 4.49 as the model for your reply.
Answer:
6.38
